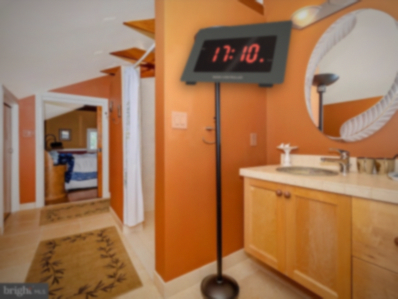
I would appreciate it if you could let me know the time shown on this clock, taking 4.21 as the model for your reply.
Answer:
17.10
